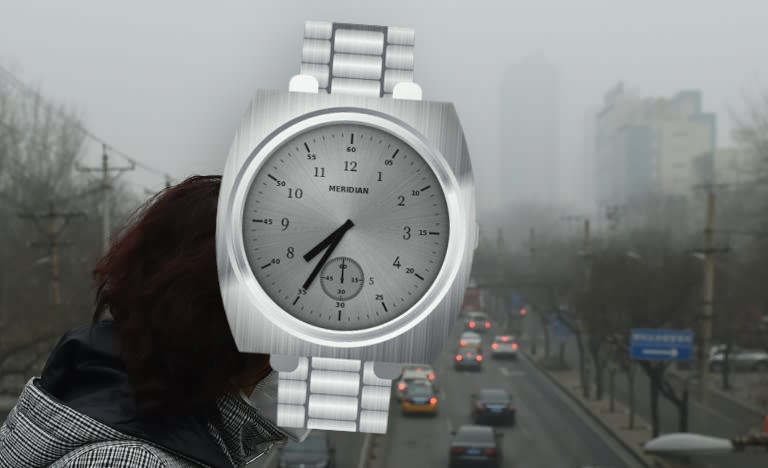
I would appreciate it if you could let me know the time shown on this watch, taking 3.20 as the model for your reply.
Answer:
7.35
